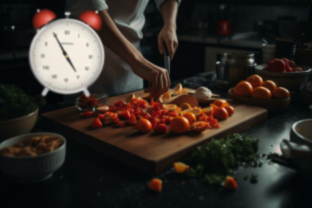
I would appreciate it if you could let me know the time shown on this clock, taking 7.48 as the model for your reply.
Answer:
4.55
